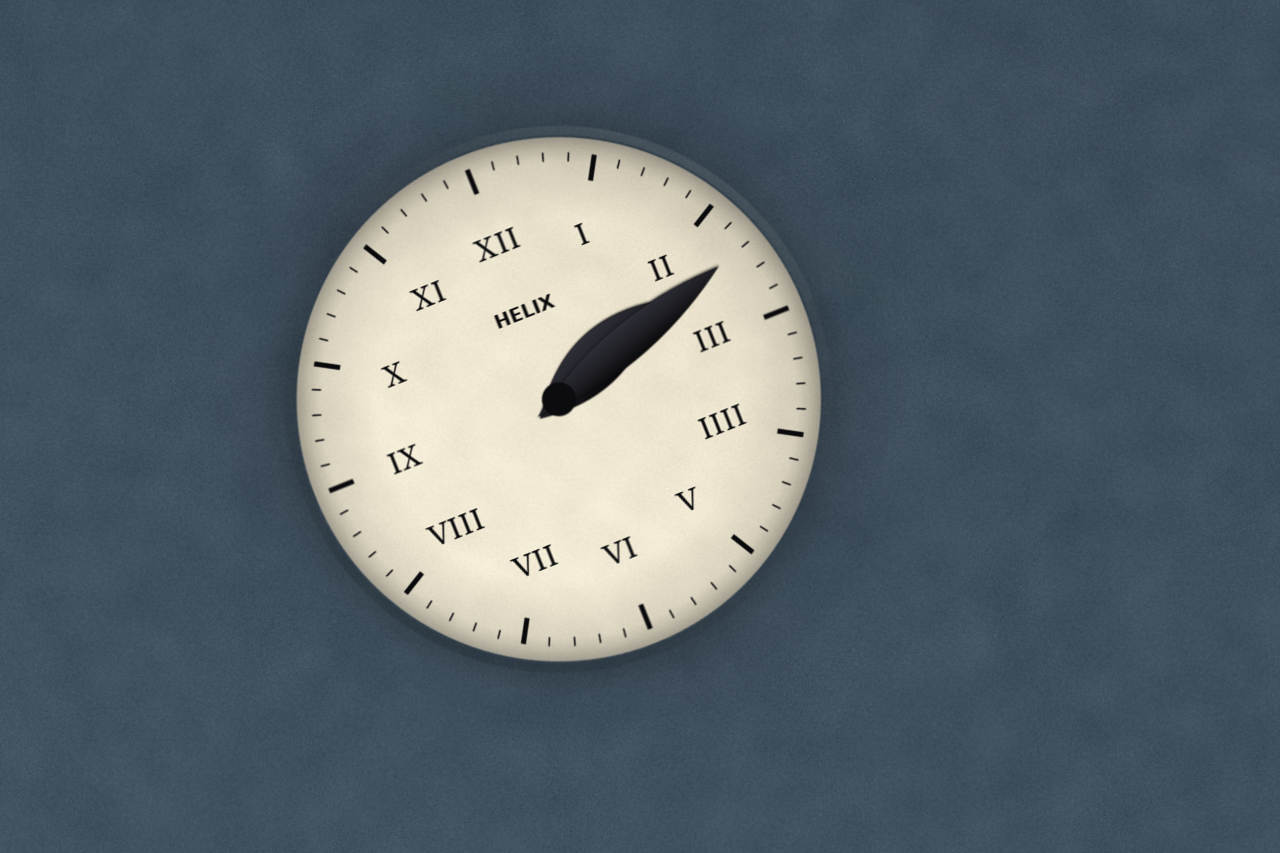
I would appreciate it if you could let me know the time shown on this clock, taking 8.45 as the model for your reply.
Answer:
2.12
